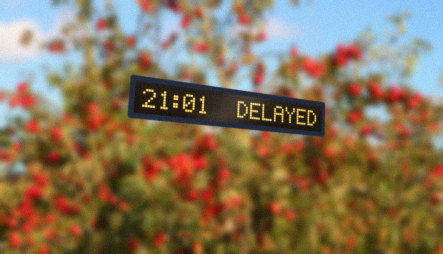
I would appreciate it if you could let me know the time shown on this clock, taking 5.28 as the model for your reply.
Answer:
21.01
